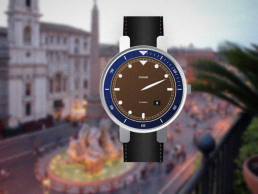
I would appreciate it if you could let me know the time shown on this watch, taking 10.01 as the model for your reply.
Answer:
2.11
